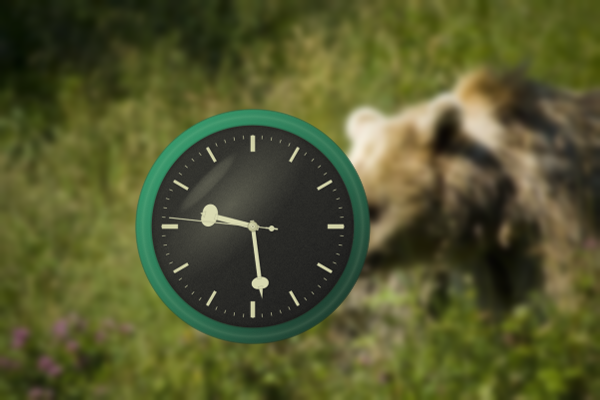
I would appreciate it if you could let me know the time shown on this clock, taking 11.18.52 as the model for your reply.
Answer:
9.28.46
